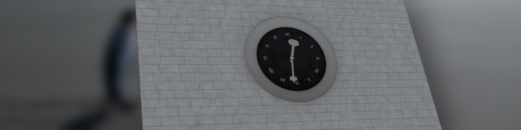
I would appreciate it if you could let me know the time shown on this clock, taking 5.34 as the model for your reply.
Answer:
12.31
